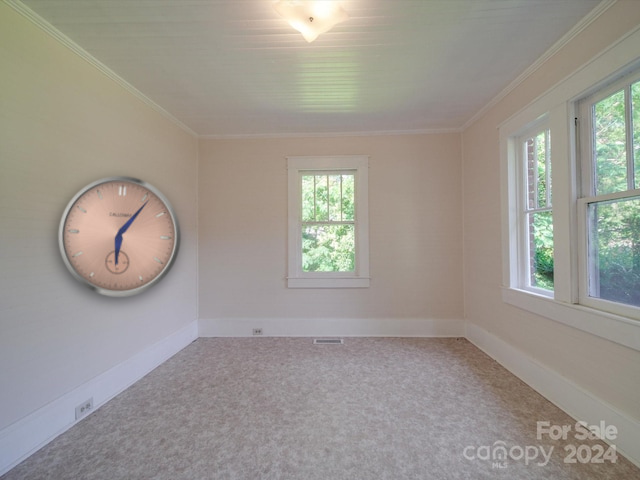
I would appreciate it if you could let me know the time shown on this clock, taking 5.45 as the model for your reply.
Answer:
6.06
